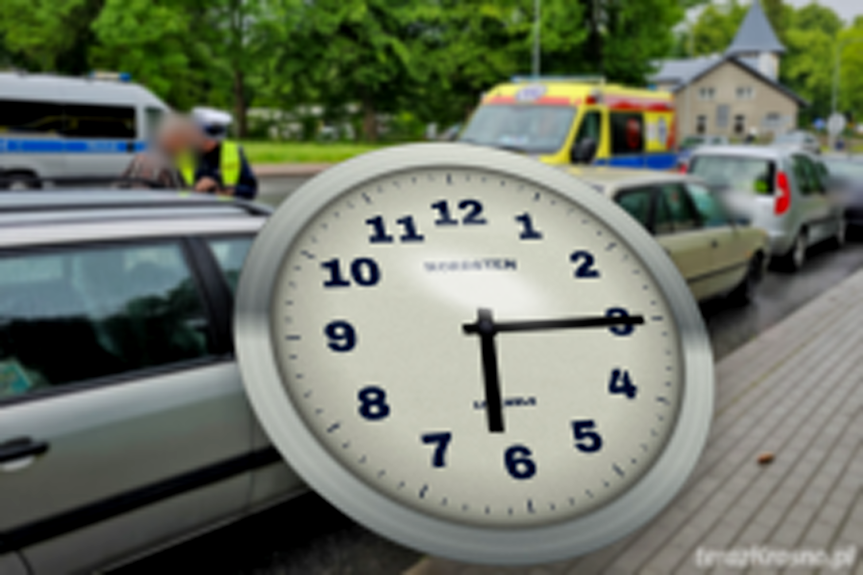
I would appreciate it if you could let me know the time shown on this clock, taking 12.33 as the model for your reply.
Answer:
6.15
